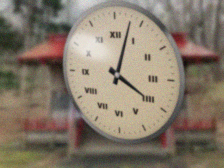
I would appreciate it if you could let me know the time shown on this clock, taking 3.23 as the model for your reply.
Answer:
4.03
